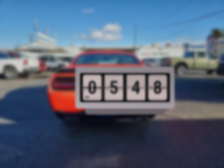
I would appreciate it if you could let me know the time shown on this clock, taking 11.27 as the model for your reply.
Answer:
5.48
